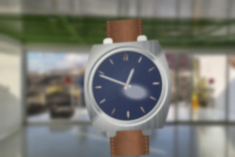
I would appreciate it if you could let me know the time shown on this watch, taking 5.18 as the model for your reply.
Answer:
12.49
